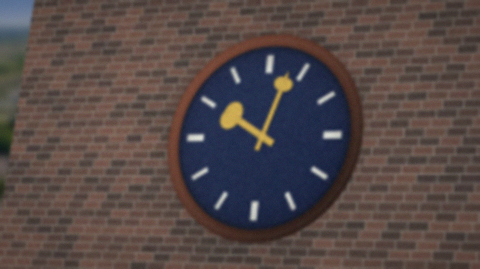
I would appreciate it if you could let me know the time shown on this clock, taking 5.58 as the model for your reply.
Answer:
10.03
